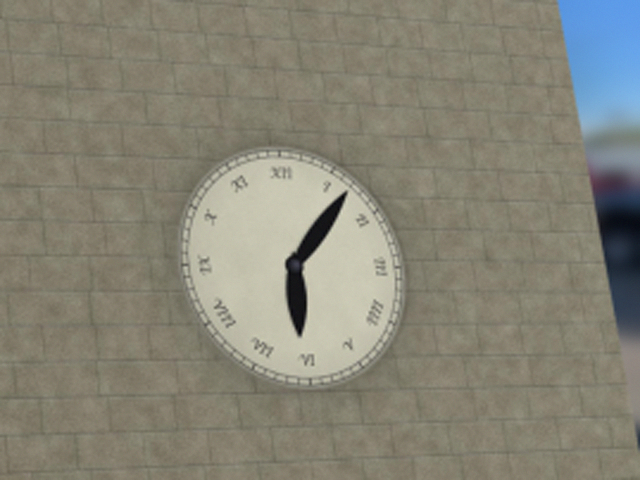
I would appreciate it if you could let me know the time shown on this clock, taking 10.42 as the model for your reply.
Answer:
6.07
